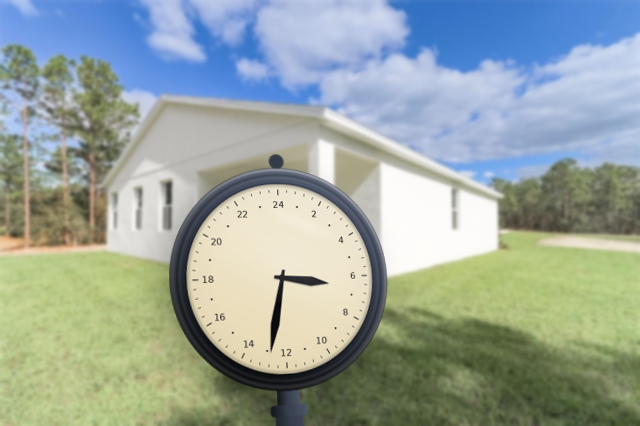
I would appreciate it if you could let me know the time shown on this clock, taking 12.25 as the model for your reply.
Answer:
6.32
